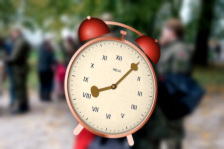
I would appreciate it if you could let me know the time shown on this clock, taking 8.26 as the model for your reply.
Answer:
8.06
